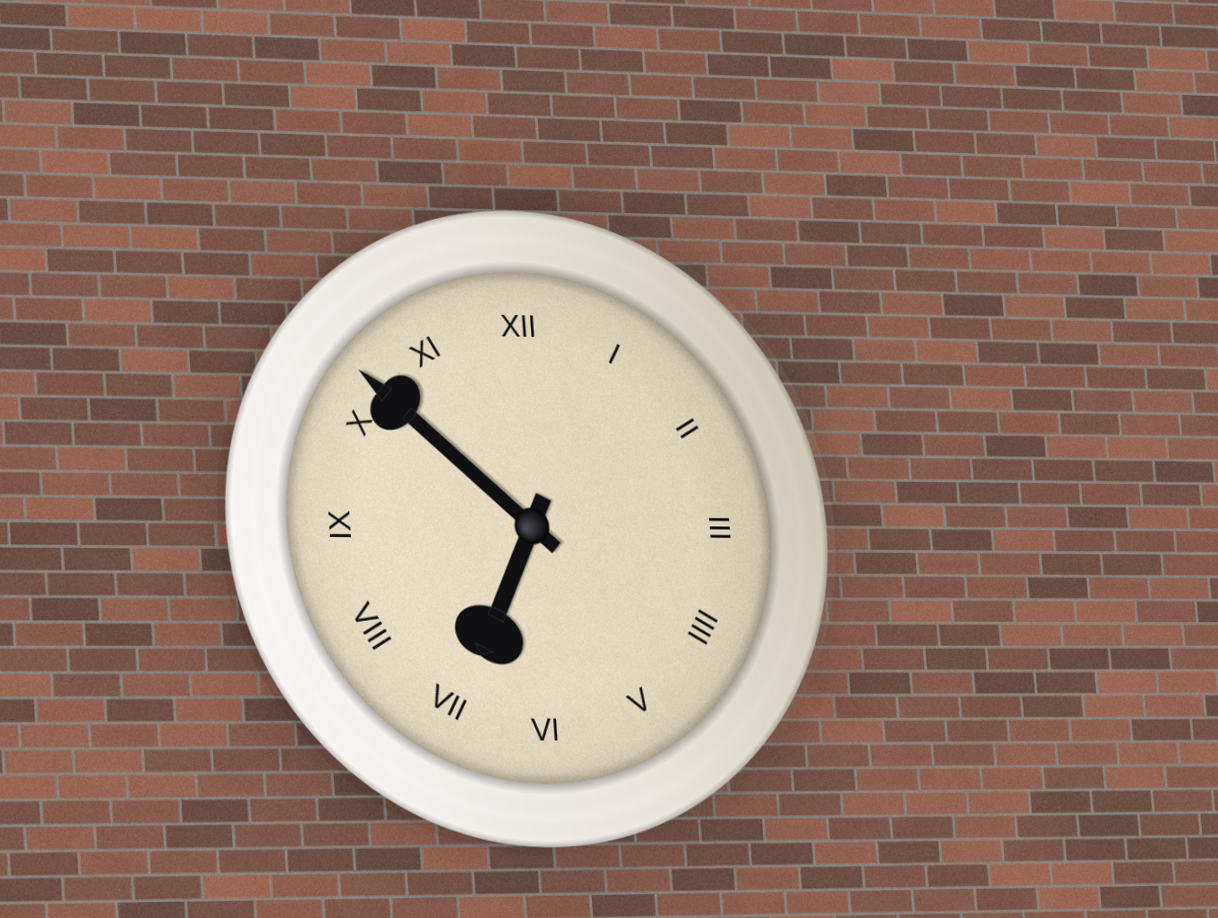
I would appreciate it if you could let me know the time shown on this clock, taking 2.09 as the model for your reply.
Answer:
6.52
